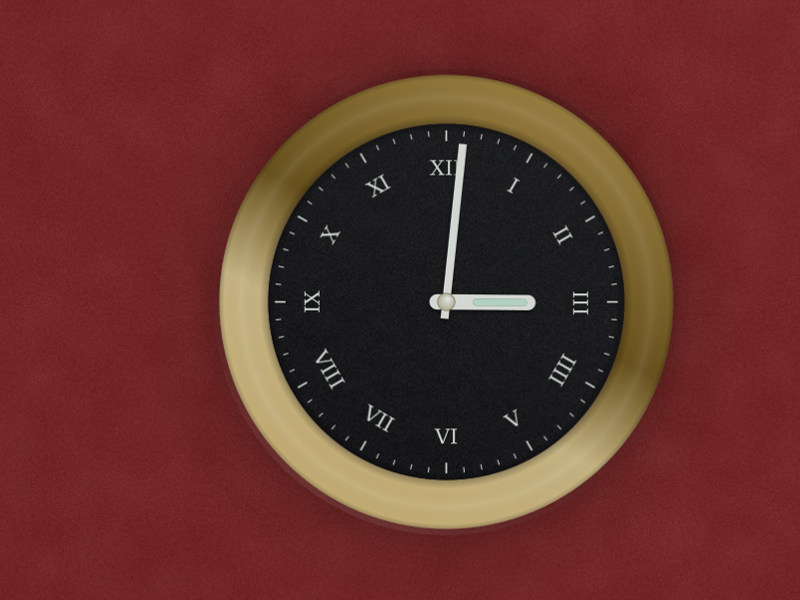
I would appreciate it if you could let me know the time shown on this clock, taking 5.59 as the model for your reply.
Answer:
3.01
